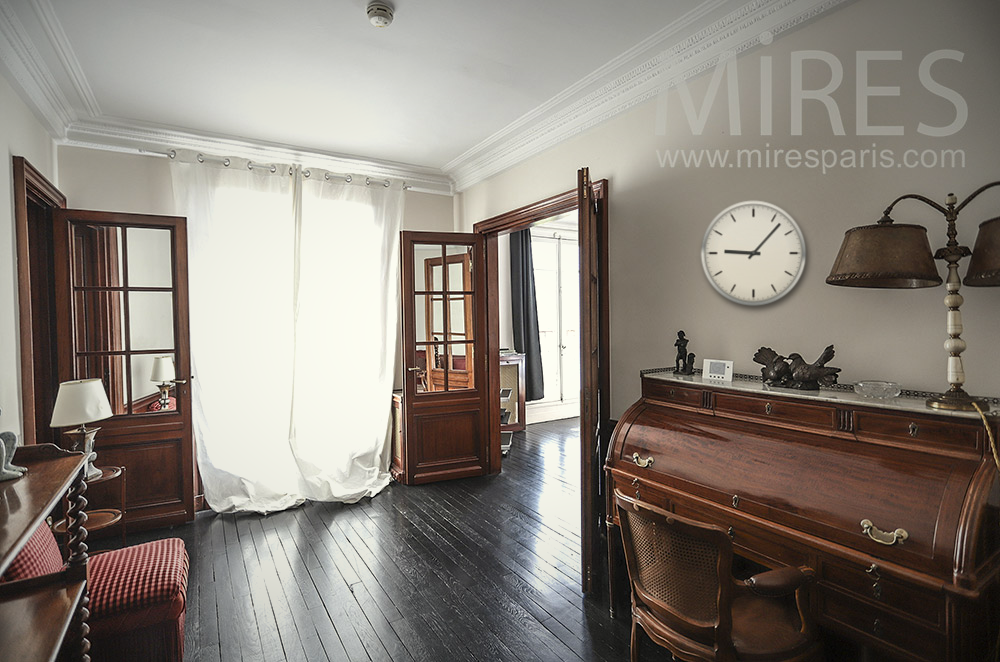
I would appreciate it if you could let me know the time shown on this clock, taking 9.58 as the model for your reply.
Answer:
9.07
